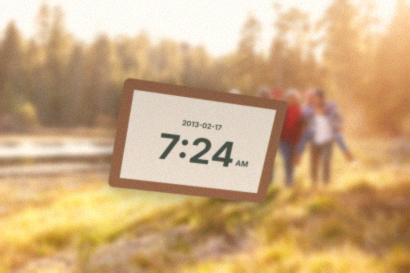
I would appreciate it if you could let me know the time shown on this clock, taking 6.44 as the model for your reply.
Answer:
7.24
